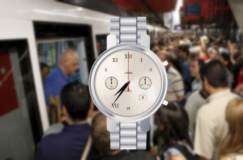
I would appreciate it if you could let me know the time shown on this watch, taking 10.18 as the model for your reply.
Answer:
7.36
